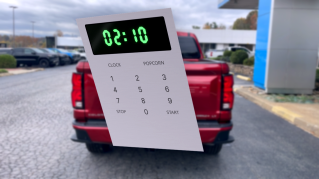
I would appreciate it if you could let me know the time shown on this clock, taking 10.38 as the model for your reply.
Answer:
2.10
